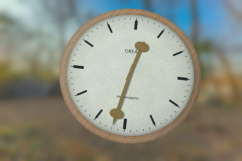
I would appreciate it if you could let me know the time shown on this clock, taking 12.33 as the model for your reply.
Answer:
12.32
